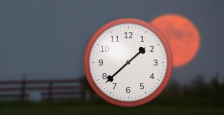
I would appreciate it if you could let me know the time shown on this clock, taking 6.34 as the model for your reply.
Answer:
1.38
